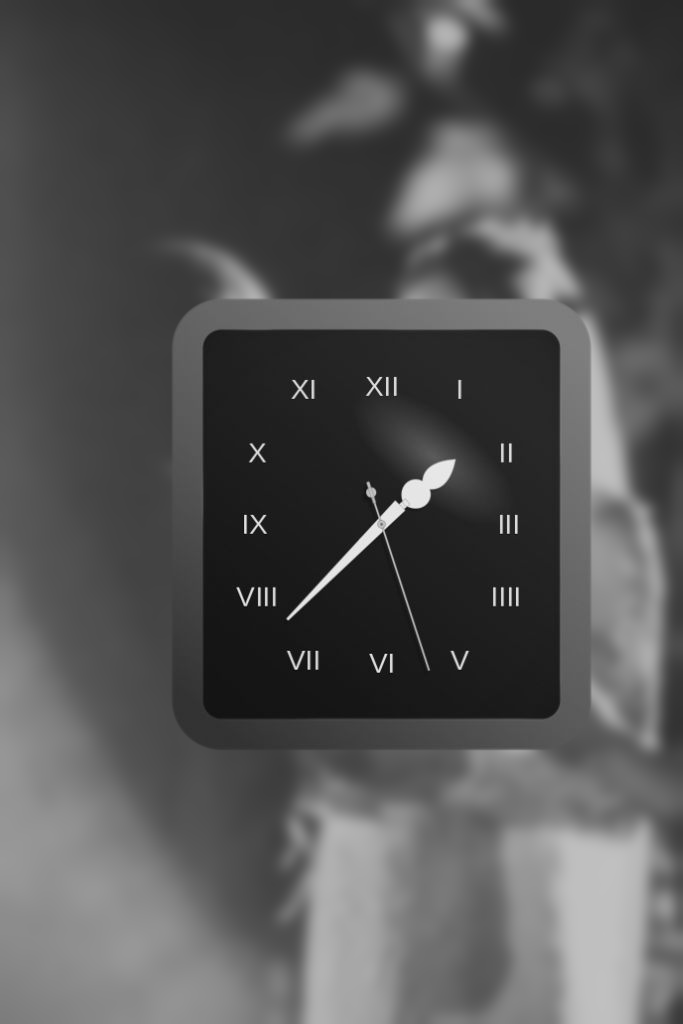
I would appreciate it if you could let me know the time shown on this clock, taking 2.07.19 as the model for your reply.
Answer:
1.37.27
